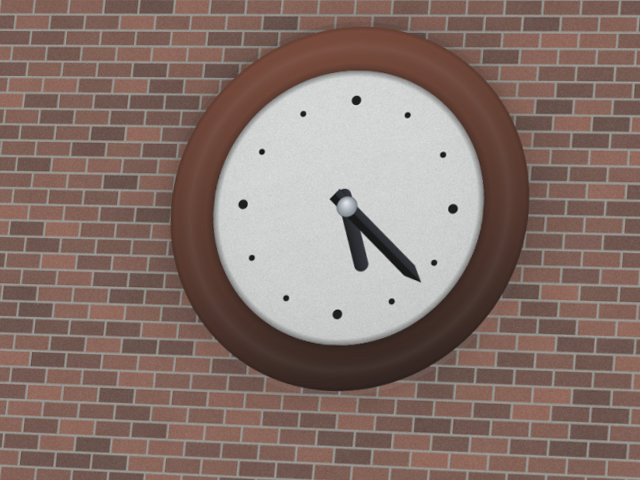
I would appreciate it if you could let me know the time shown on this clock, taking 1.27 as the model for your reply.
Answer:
5.22
